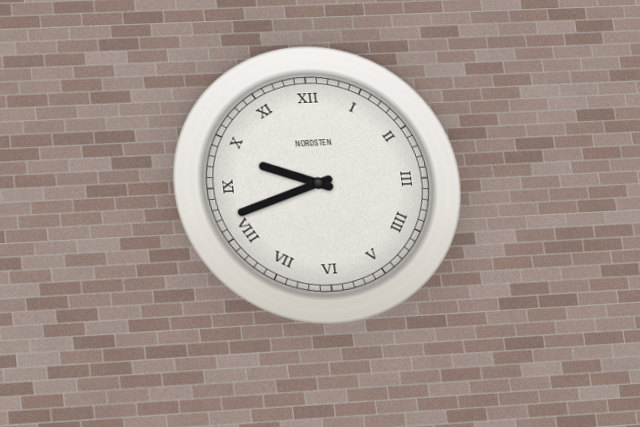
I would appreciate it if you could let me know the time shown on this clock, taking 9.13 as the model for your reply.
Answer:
9.42
